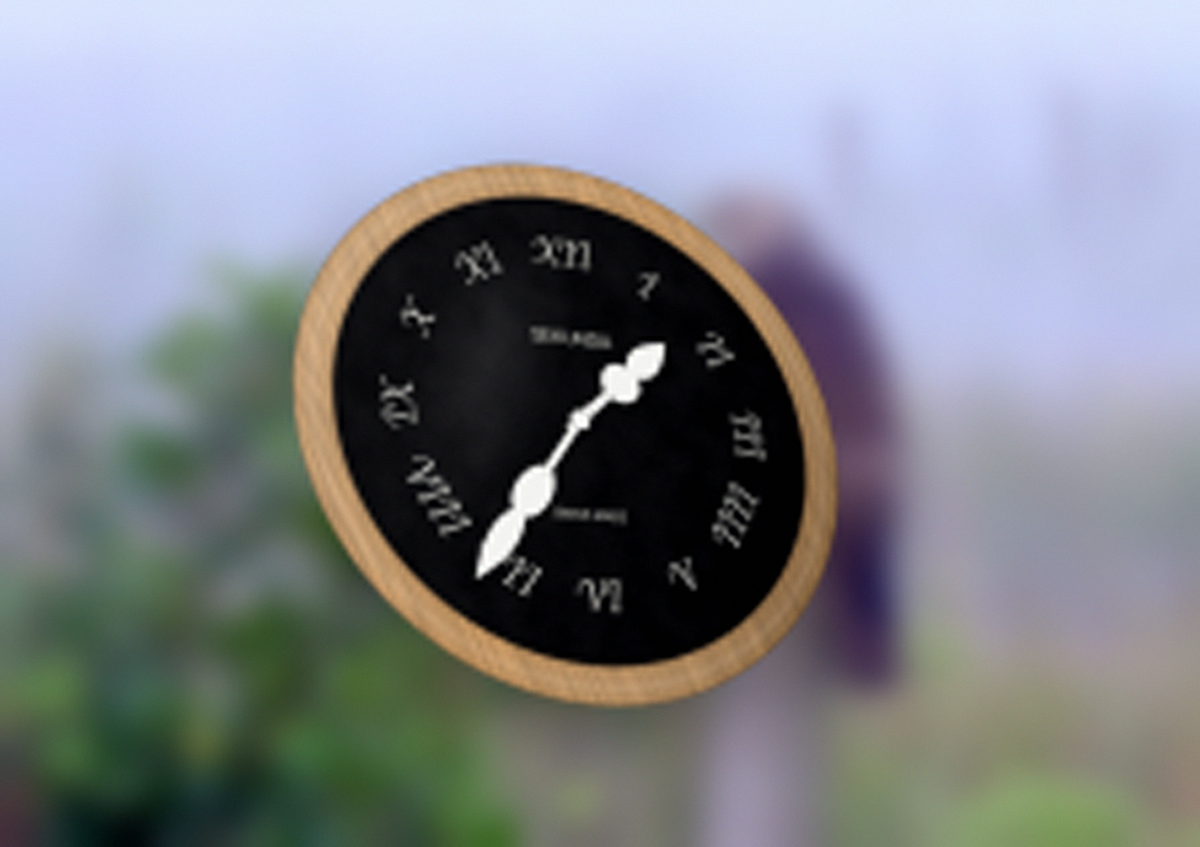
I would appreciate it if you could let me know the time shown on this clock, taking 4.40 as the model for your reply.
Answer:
1.36
